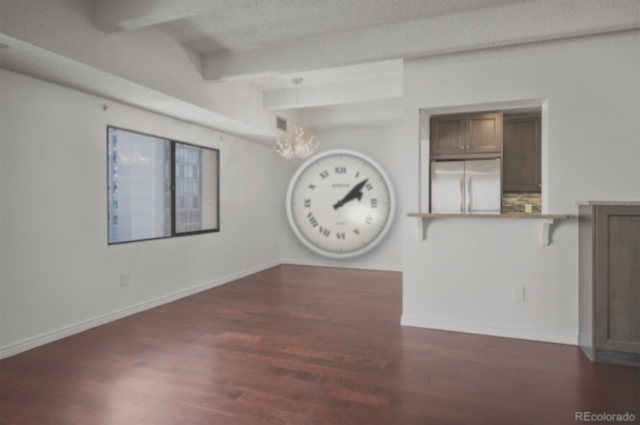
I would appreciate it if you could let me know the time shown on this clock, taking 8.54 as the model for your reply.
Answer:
2.08
